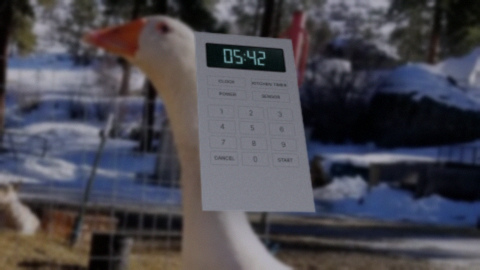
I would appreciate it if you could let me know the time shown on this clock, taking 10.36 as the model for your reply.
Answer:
5.42
